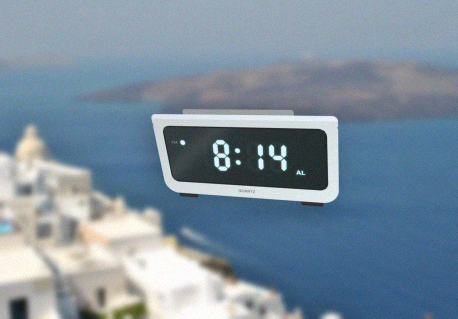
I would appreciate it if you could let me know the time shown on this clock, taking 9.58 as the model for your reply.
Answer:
8.14
